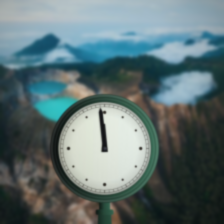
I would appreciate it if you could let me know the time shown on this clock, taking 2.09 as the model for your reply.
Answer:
11.59
